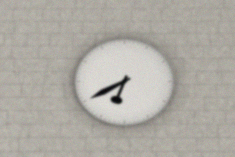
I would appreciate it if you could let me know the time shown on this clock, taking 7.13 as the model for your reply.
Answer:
6.40
